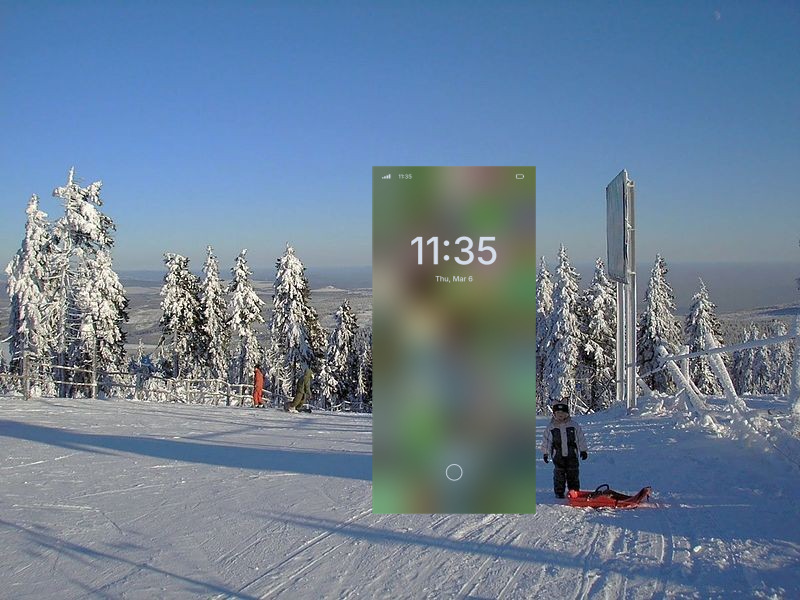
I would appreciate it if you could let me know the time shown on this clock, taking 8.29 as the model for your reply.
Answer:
11.35
